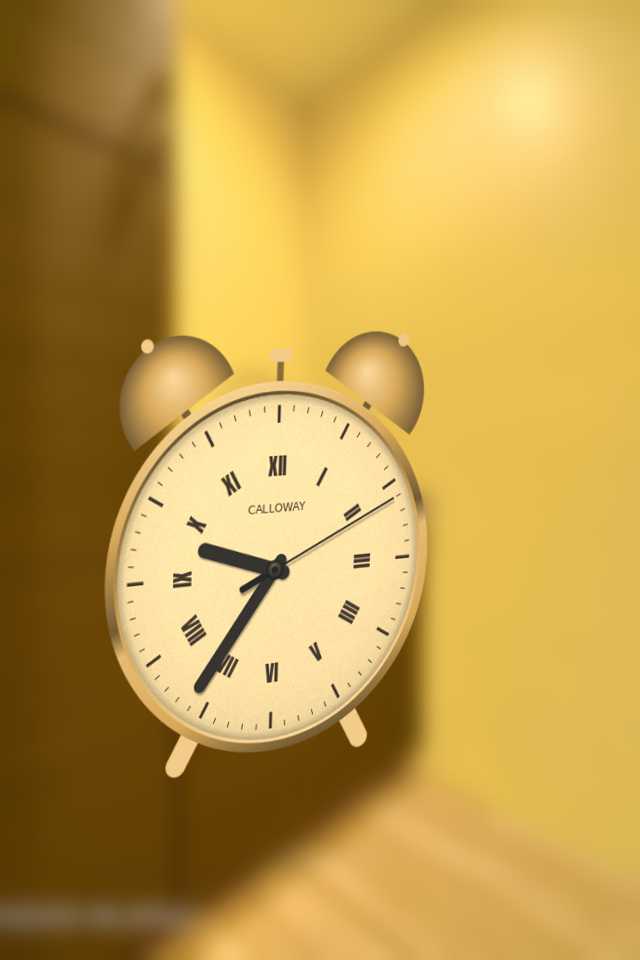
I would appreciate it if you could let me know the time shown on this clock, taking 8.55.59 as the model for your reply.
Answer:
9.36.11
